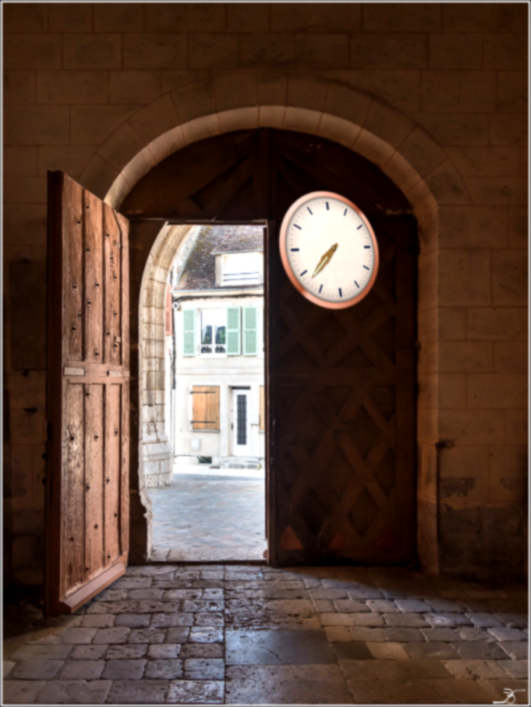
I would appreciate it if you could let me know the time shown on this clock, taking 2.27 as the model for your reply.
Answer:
7.38
